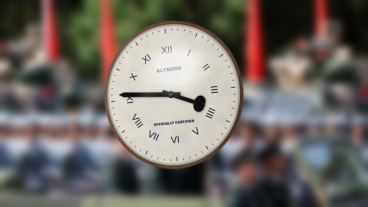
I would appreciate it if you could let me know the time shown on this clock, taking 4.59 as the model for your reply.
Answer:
3.46
